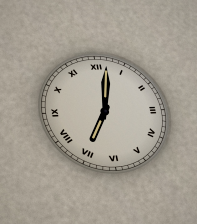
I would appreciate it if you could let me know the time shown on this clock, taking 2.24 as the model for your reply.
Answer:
7.02
